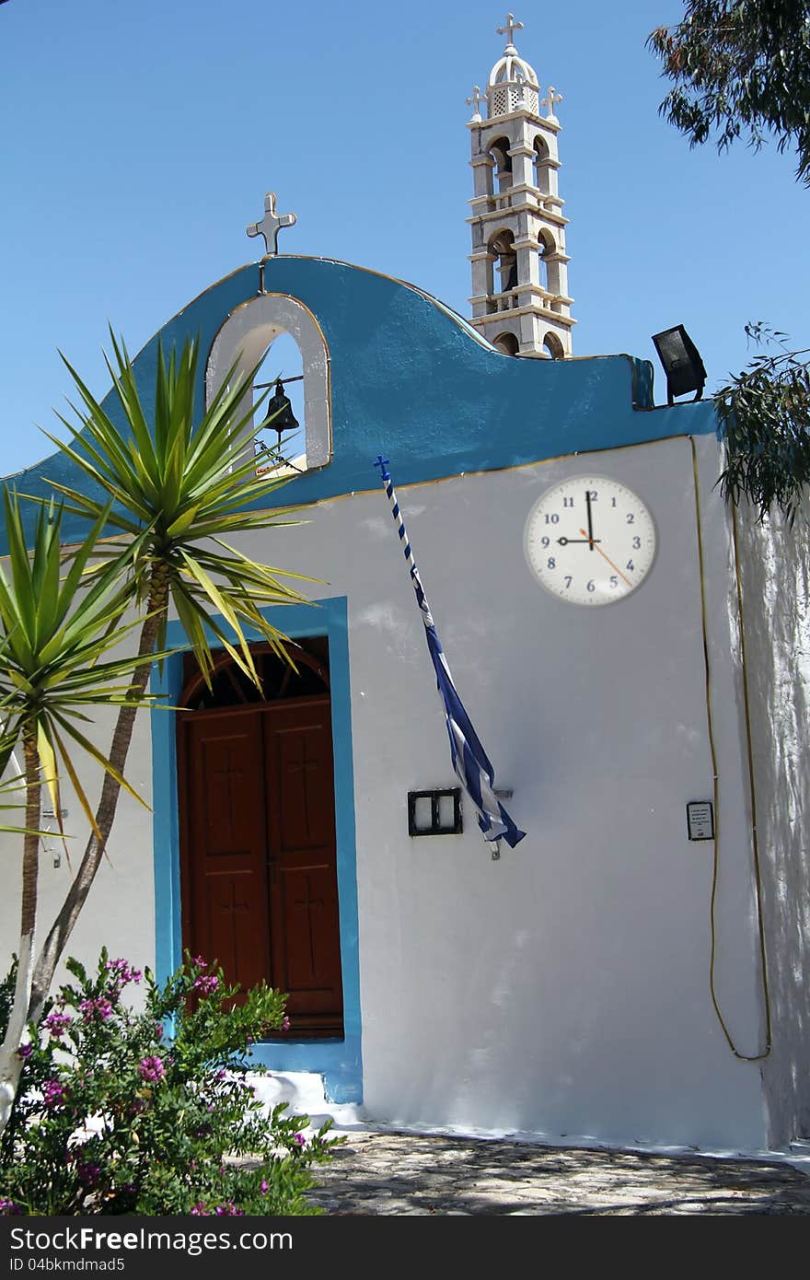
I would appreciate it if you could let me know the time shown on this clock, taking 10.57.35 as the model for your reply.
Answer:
8.59.23
